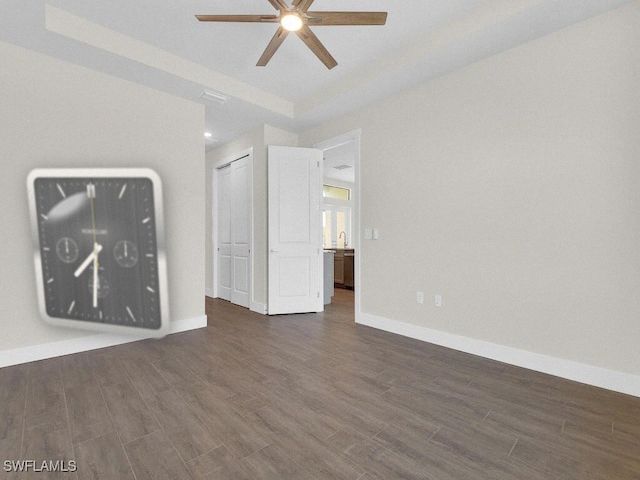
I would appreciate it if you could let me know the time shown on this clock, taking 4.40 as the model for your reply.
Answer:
7.31
